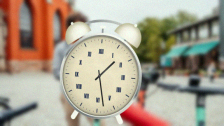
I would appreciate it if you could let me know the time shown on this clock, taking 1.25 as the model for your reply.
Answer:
1.28
